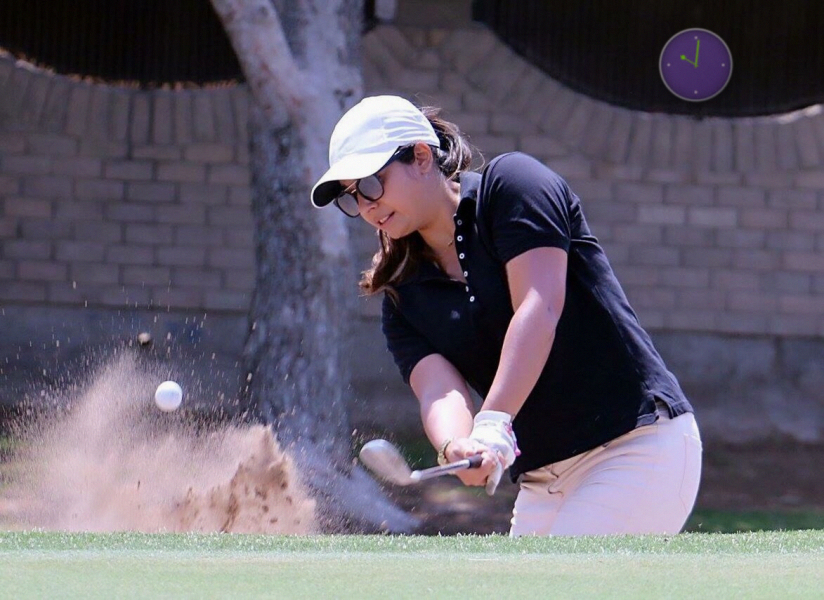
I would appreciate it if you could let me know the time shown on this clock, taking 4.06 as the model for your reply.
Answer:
10.01
